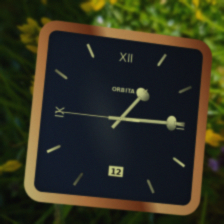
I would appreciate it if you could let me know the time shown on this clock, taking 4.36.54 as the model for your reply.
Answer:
1.14.45
